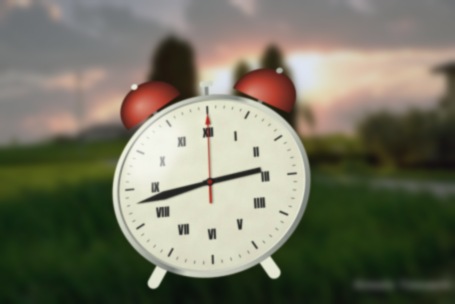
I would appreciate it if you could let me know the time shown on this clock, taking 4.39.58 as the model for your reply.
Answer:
2.43.00
